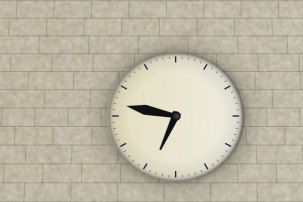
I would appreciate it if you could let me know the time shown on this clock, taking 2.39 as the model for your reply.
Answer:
6.47
